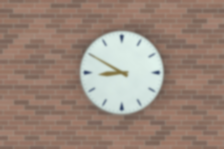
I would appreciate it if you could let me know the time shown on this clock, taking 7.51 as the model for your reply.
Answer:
8.50
